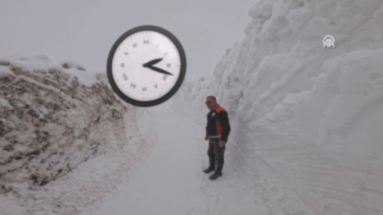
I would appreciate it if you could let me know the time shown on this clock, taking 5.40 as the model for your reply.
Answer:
2.18
